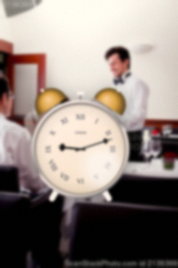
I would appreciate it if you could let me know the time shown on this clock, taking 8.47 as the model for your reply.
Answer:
9.12
